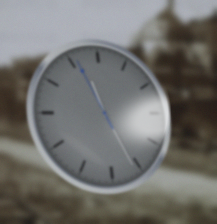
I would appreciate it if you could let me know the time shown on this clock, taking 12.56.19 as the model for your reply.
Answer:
11.25.56
